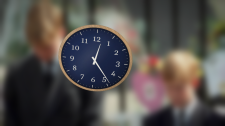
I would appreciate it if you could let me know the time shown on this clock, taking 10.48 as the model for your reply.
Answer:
12.24
